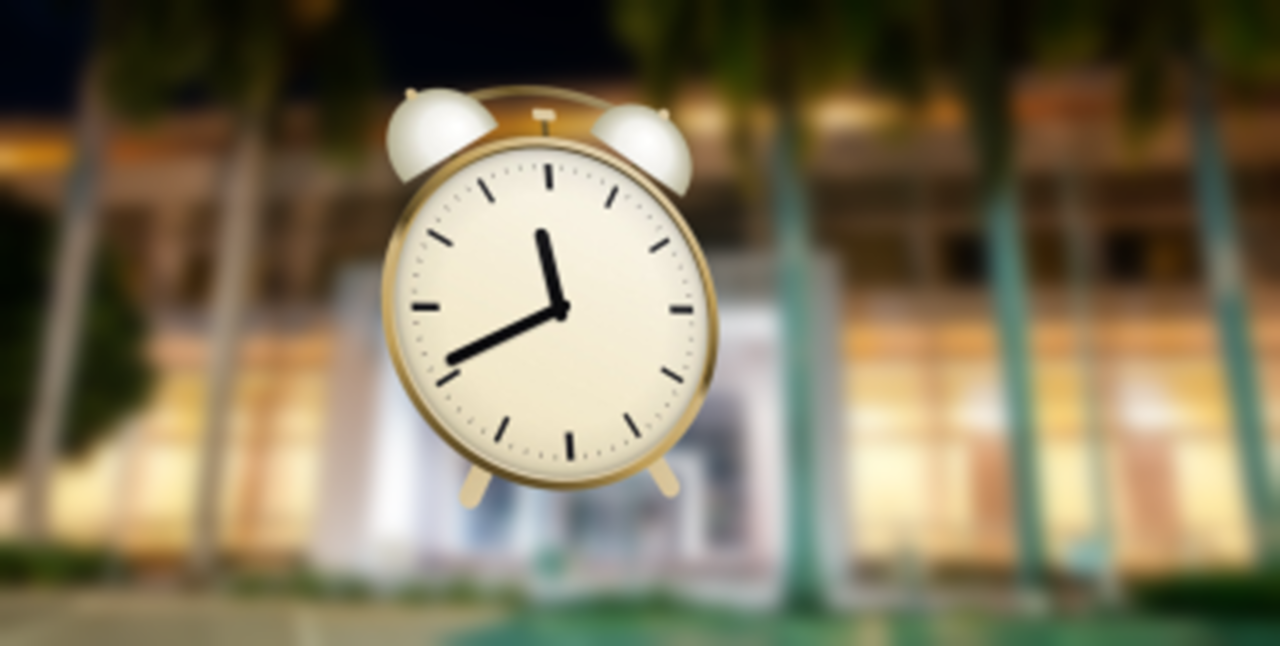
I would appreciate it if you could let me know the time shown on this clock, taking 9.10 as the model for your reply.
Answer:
11.41
